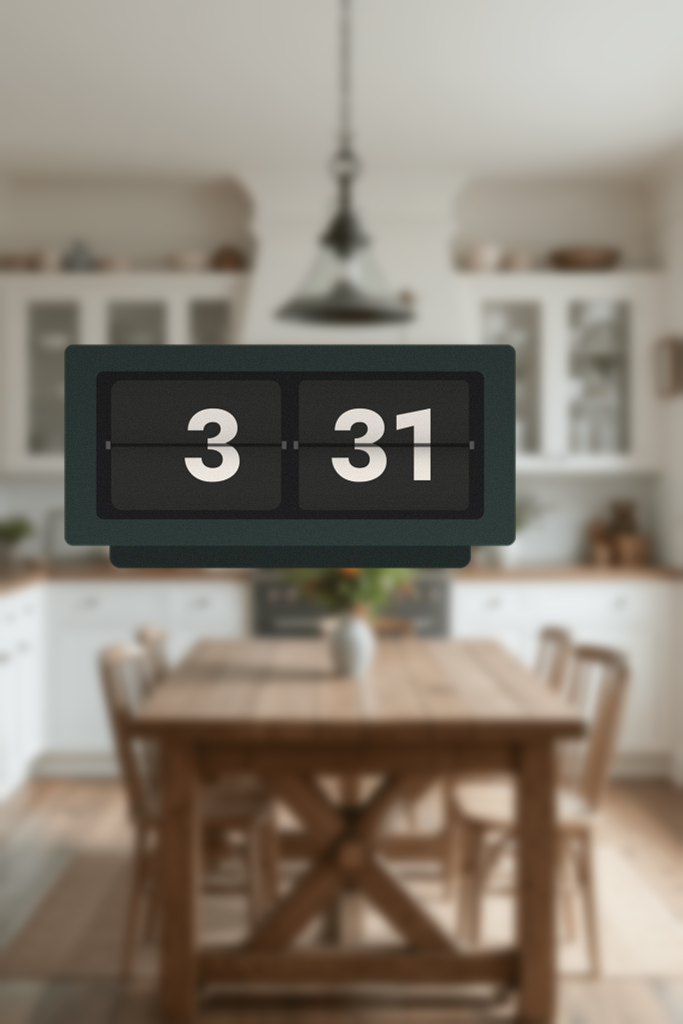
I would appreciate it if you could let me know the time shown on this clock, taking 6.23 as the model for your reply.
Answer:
3.31
